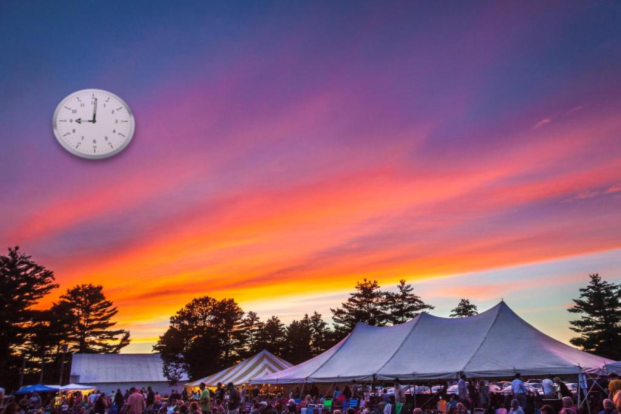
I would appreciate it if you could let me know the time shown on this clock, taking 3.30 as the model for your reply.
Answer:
9.01
